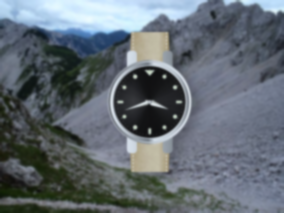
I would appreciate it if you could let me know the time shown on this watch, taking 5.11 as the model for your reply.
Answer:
3.42
